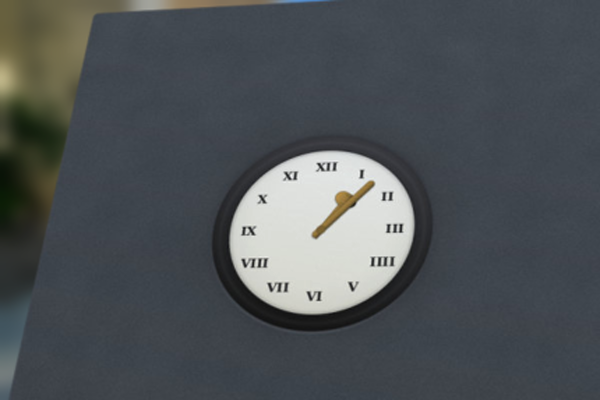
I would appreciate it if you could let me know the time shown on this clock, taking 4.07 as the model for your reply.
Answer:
1.07
